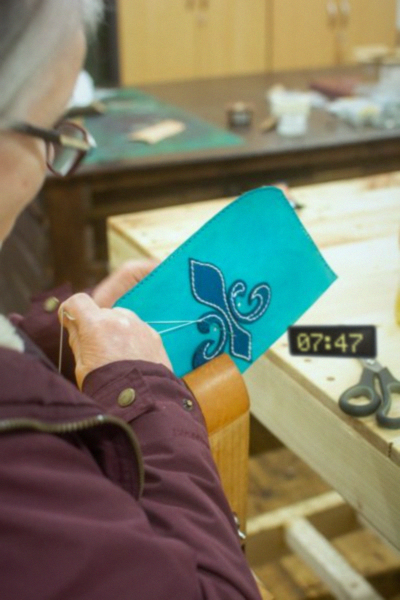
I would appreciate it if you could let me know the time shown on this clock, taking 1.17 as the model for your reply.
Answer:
7.47
